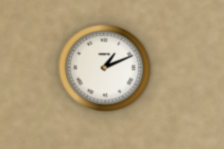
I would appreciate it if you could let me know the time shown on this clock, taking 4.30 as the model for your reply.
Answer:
1.11
